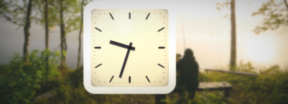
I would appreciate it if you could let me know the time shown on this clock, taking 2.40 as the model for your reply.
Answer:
9.33
